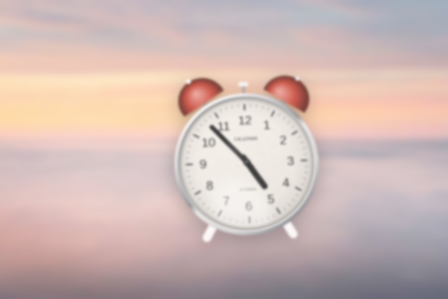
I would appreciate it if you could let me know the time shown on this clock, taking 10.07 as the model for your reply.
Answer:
4.53
